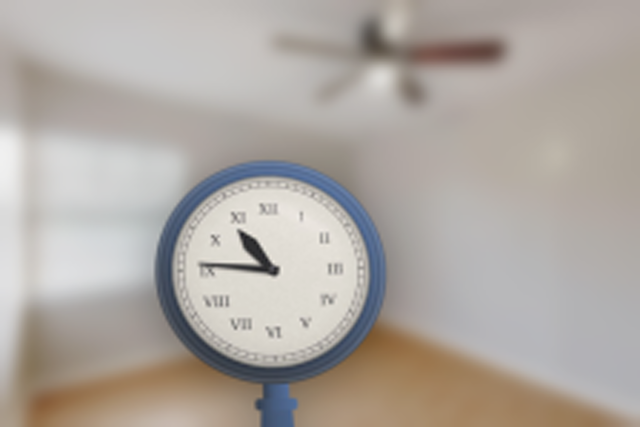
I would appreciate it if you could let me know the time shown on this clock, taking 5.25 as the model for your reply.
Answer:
10.46
